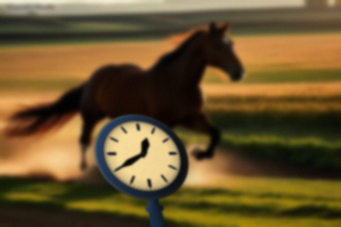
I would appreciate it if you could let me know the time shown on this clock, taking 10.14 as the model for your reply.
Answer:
12.40
